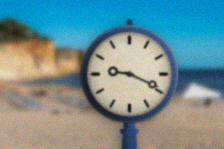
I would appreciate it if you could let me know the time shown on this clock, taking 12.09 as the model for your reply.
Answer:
9.19
